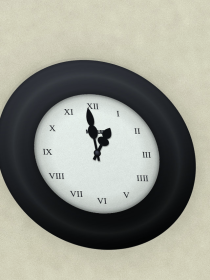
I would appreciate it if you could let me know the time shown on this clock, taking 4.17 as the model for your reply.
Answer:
12.59
